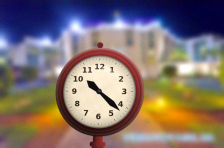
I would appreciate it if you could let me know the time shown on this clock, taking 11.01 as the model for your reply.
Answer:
10.22
